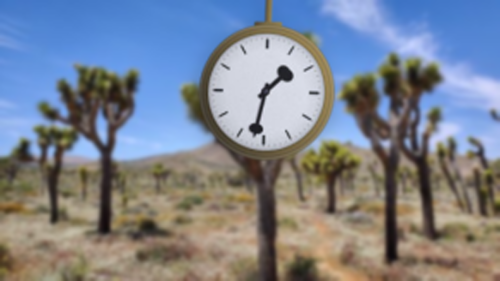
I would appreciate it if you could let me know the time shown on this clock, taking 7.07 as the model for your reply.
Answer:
1.32
